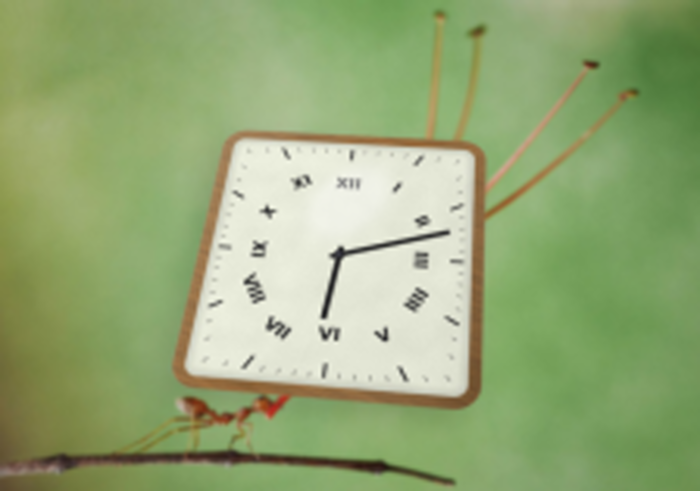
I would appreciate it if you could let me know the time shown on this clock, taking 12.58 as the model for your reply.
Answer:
6.12
